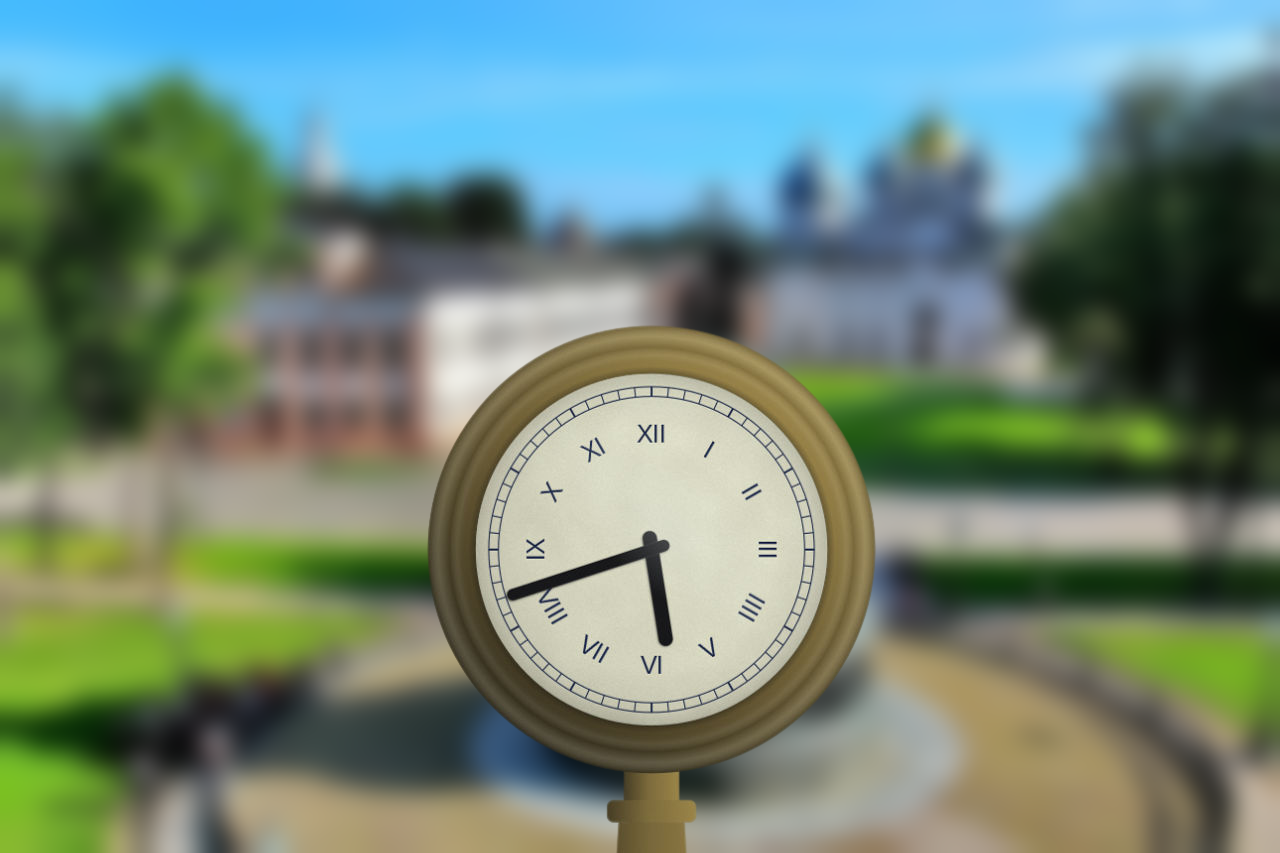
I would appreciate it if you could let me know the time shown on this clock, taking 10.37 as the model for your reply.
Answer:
5.42
